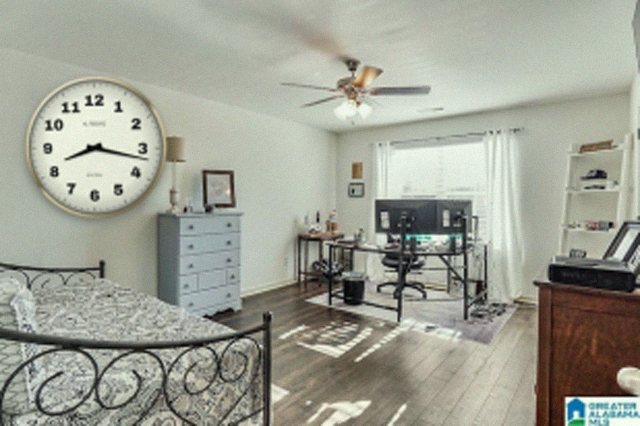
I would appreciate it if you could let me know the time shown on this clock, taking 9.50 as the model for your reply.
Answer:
8.17
